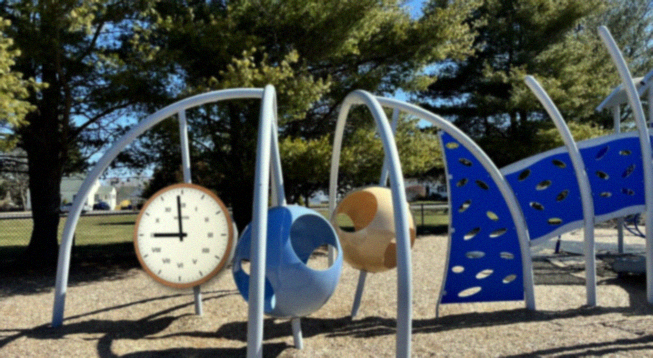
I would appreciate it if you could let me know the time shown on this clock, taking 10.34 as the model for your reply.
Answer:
8.59
